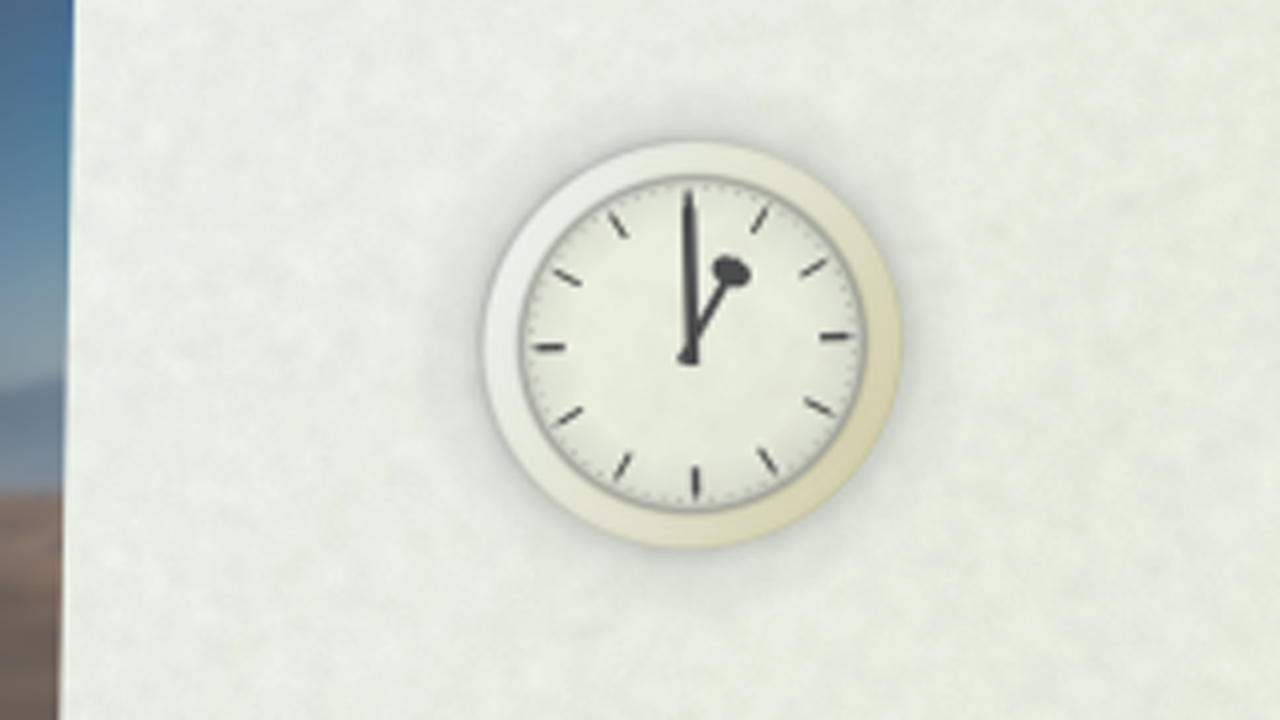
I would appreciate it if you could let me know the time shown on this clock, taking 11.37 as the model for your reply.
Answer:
1.00
